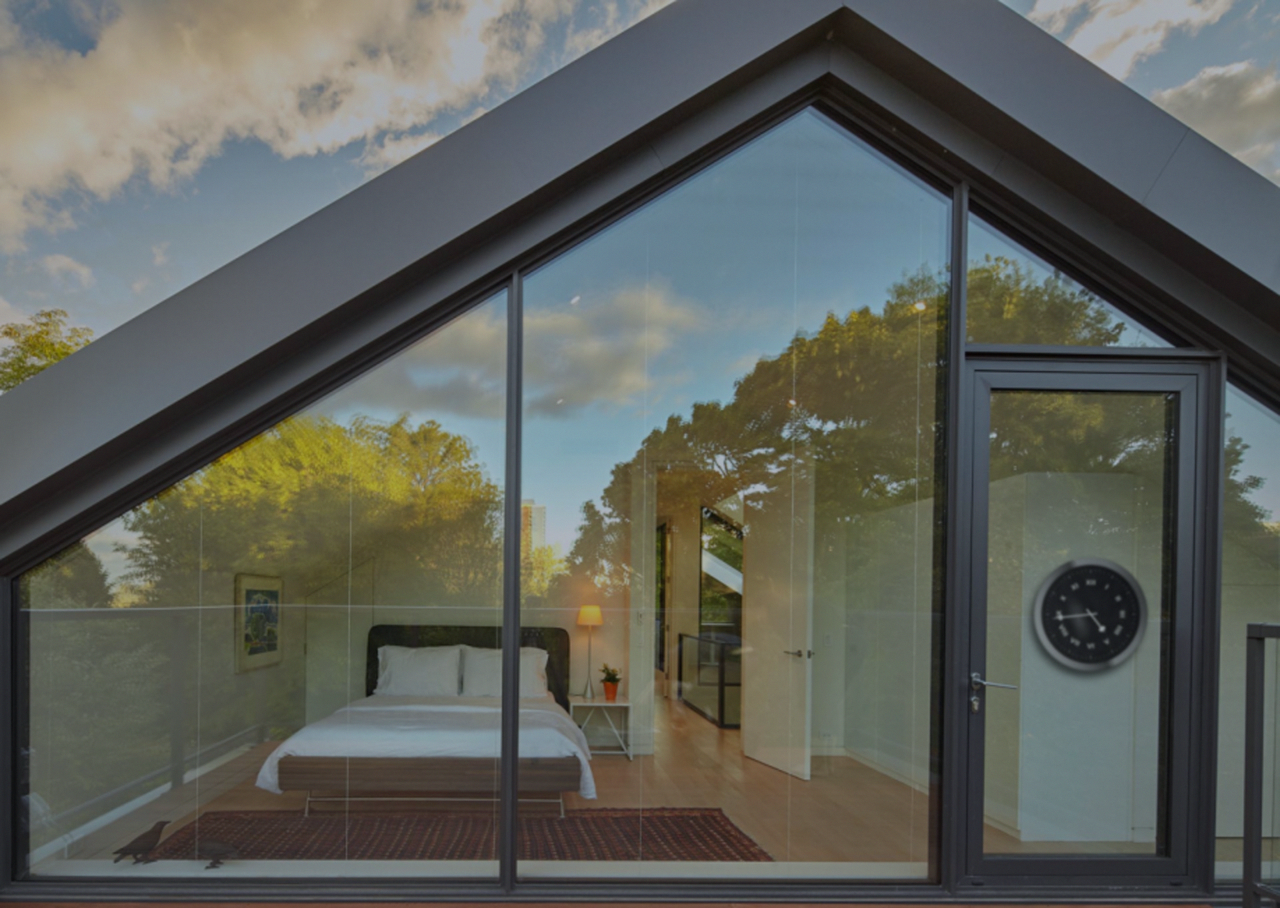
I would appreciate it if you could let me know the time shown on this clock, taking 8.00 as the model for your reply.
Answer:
4.44
